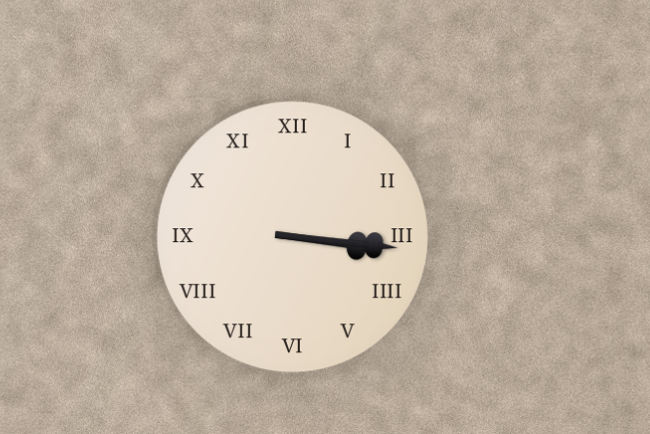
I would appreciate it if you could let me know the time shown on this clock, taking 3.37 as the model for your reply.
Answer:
3.16
